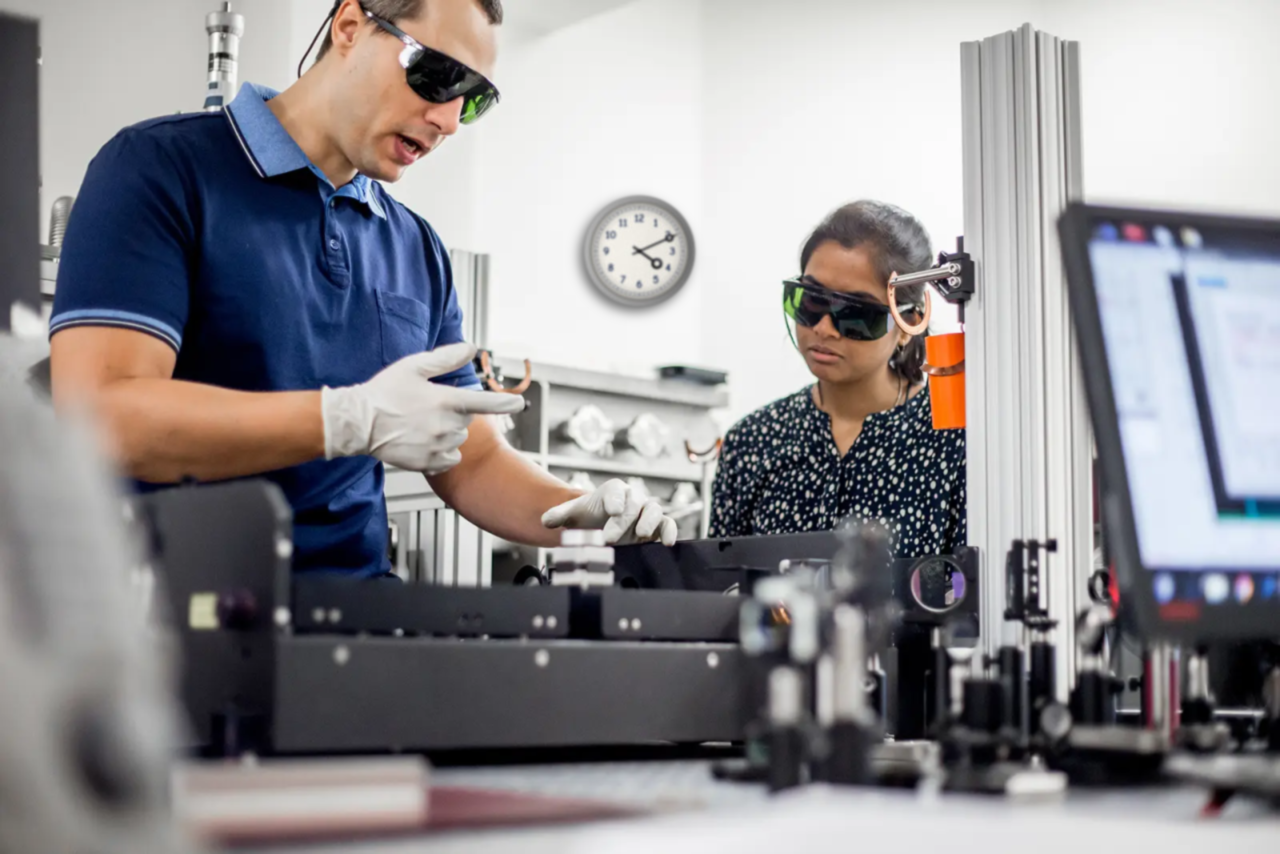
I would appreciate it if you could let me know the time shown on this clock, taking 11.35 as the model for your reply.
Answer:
4.11
